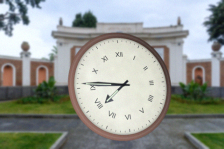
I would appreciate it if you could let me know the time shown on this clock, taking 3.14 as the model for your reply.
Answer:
7.46
